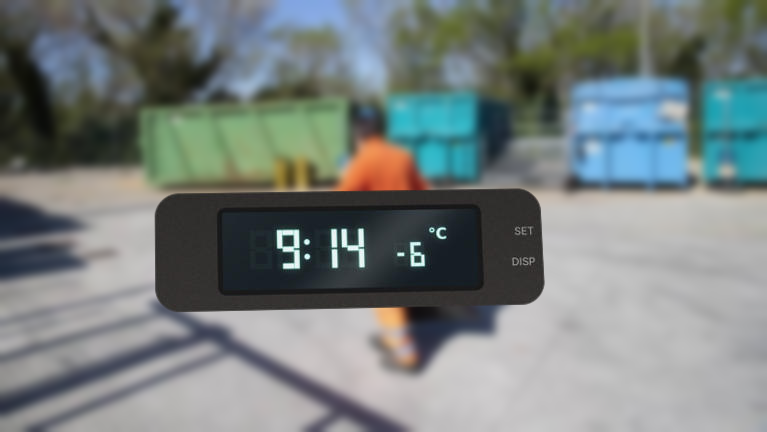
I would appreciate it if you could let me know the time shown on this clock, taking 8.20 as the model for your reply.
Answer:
9.14
